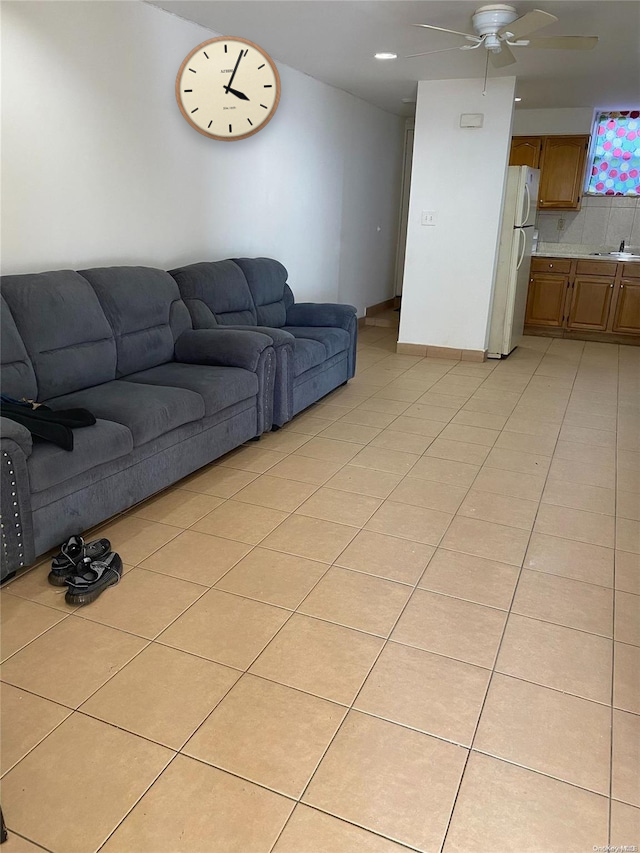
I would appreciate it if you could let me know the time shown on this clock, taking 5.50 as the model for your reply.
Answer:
4.04
